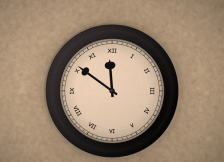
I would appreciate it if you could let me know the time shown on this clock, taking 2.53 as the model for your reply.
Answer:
11.51
